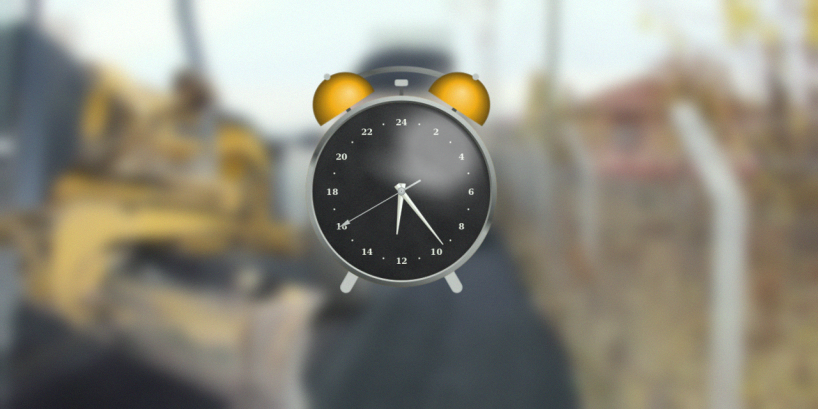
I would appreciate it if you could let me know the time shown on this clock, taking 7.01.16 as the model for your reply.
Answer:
12.23.40
